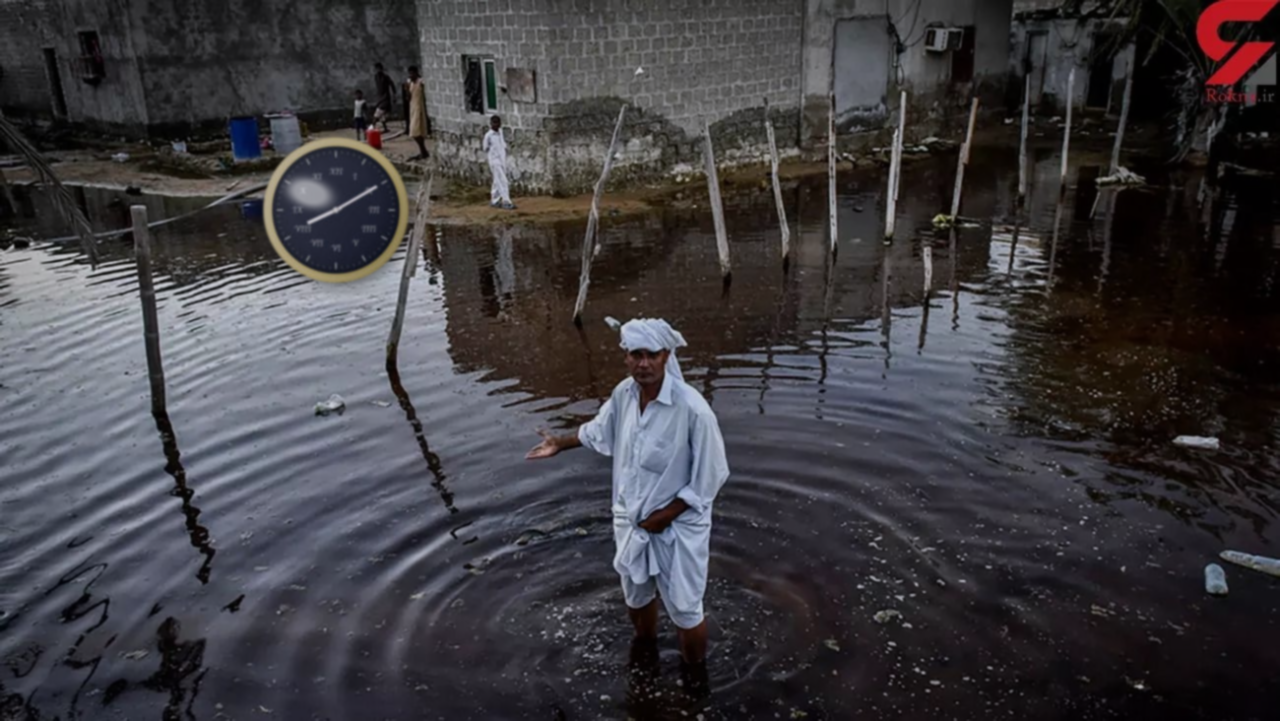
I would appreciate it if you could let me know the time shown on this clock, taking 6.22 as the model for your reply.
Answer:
8.10
